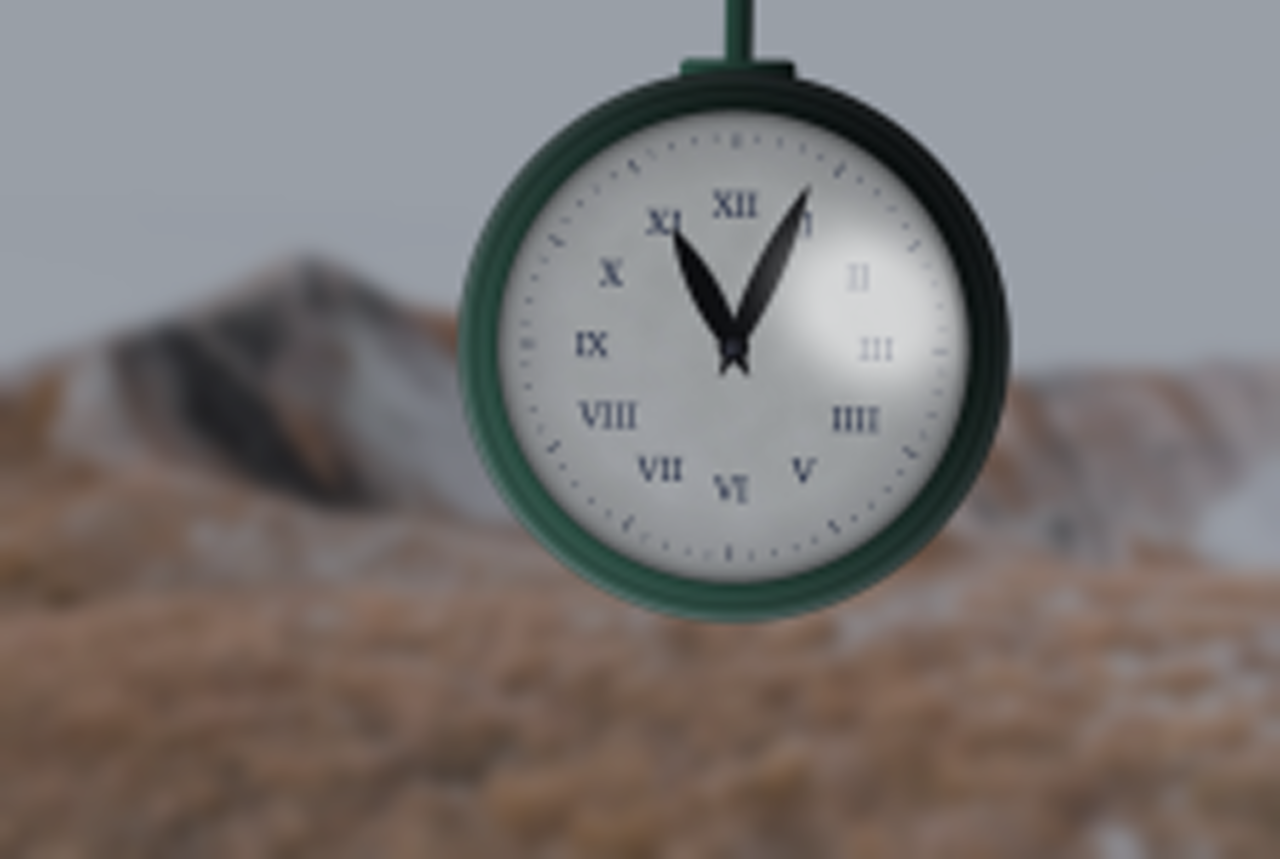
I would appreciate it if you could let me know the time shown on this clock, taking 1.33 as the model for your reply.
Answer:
11.04
